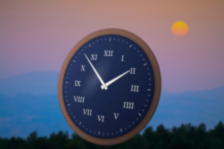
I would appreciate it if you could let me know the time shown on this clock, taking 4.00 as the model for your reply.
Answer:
1.53
